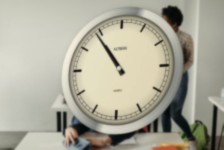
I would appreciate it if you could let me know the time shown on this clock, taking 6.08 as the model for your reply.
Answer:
10.54
